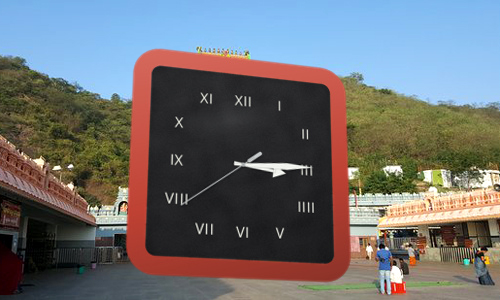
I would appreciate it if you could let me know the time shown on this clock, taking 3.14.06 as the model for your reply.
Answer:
3.14.39
